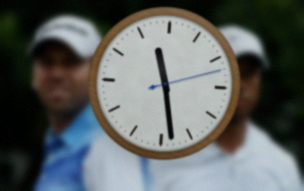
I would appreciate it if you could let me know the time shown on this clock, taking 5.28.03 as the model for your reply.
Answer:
11.28.12
